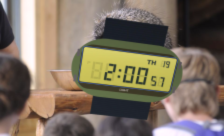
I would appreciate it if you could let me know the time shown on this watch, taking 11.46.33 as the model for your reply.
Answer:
2.00.57
